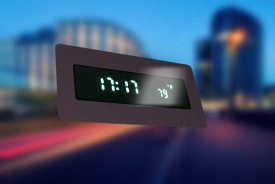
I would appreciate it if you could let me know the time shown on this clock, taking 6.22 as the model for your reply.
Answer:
17.17
